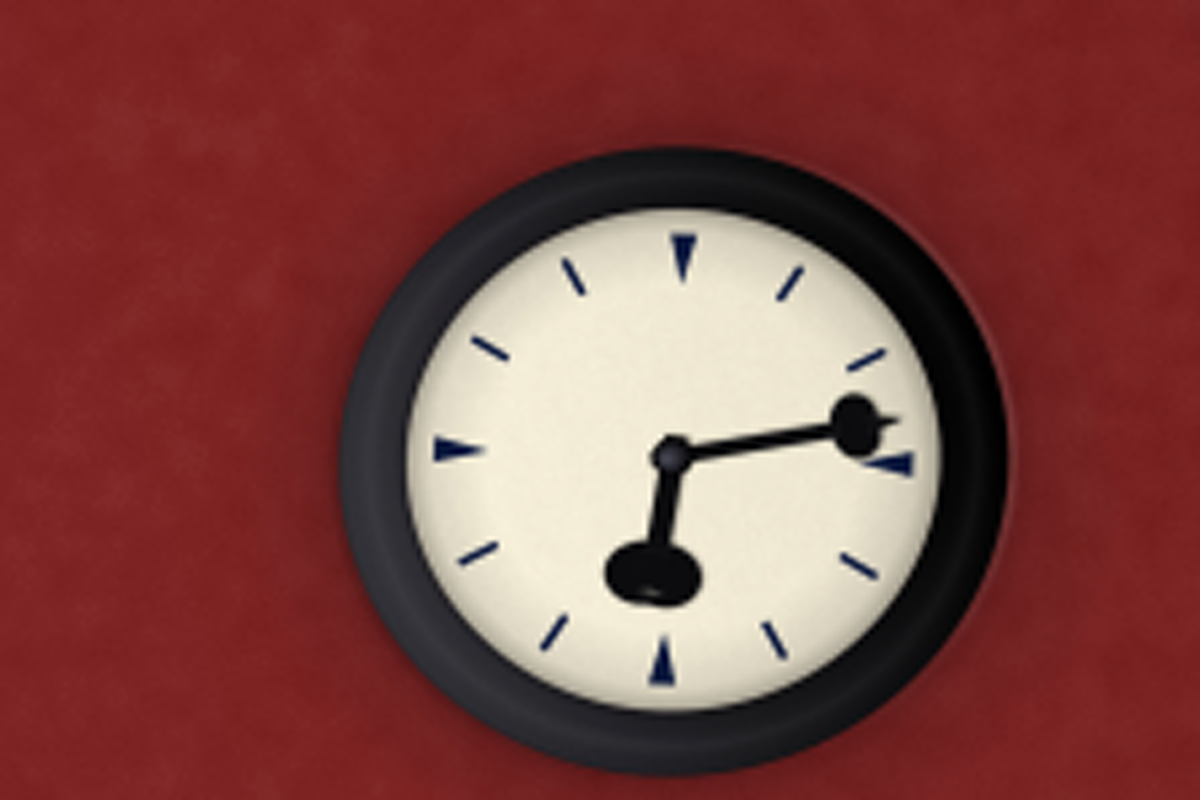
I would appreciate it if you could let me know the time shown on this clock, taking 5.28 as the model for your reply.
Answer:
6.13
